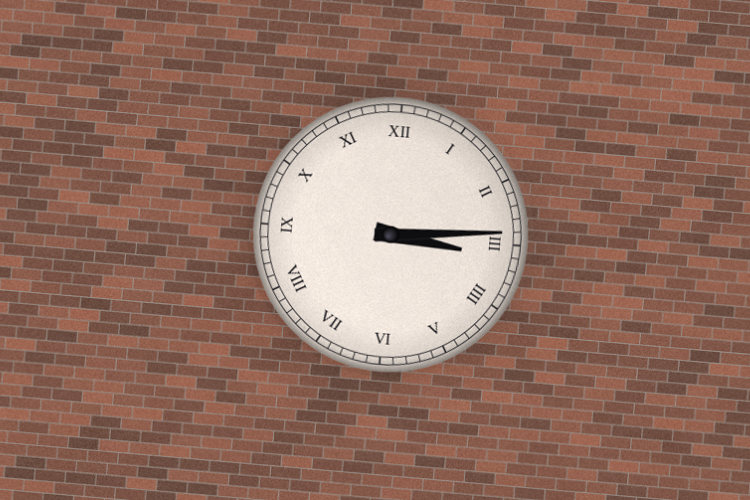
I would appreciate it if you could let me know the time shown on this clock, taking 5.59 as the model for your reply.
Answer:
3.14
